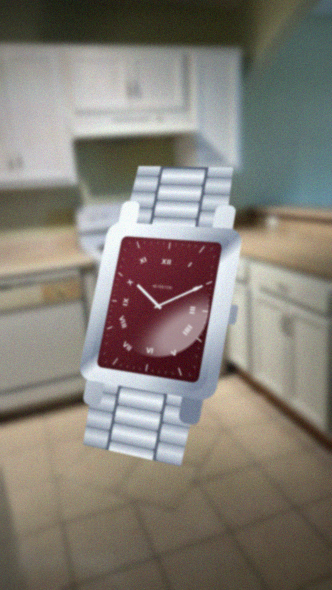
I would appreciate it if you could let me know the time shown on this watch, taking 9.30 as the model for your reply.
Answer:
10.10
